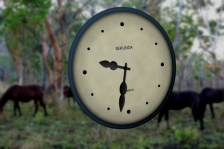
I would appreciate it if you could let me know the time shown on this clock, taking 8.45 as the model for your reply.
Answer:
9.32
